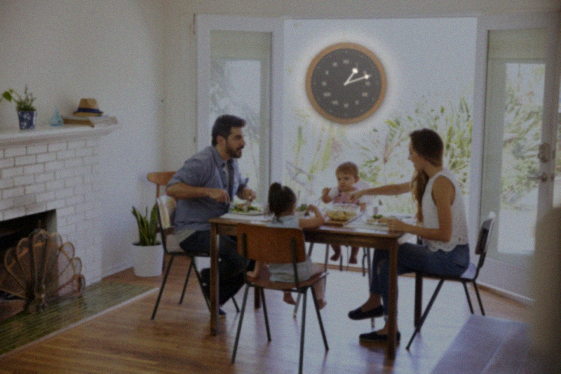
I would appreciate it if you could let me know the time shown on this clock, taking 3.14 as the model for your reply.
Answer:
1.12
